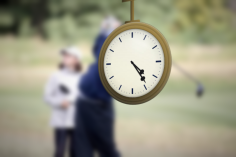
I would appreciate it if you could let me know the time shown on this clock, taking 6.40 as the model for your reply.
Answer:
4.24
